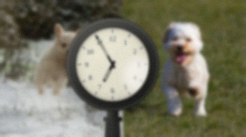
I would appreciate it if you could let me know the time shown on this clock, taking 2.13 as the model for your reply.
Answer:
6.55
